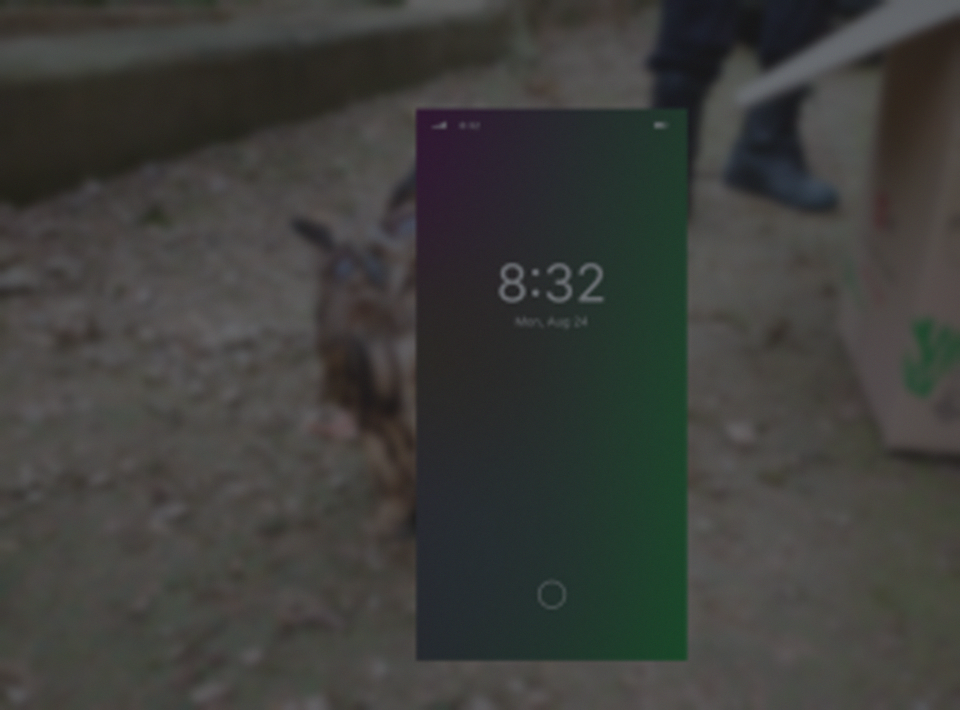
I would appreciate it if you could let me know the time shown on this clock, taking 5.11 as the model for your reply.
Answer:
8.32
